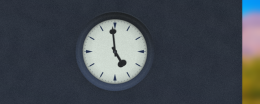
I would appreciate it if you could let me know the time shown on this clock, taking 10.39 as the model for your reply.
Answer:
4.59
